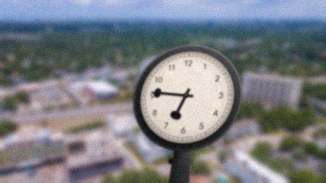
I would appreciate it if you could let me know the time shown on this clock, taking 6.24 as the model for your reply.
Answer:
6.46
